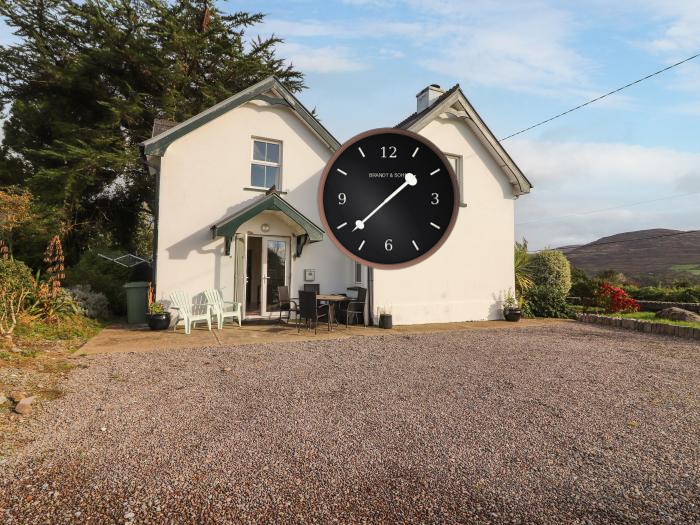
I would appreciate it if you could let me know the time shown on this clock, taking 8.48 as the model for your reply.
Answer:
1.38
